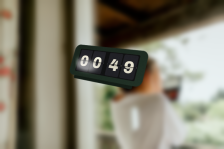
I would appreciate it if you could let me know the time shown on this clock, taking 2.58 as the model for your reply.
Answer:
0.49
